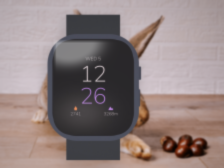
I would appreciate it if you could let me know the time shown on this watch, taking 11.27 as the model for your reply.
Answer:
12.26
